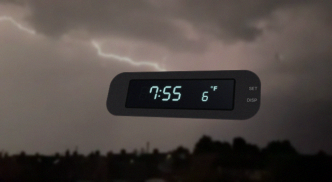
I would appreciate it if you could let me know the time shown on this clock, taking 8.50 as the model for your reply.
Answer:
7.55
